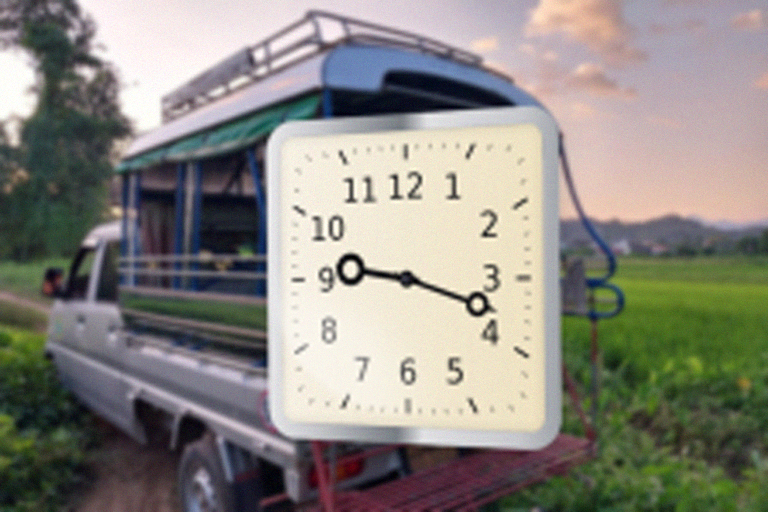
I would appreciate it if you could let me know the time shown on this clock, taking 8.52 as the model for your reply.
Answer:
9.18
